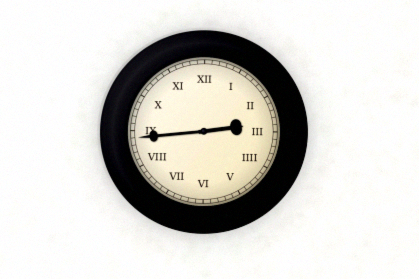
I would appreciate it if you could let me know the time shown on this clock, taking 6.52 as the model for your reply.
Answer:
2.44
